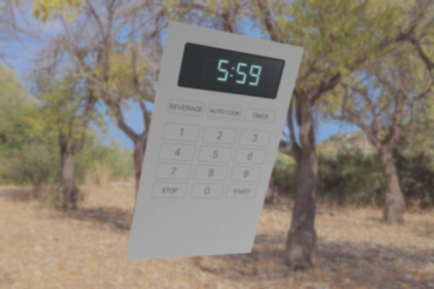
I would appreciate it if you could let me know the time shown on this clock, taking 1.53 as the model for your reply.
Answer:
5.59
